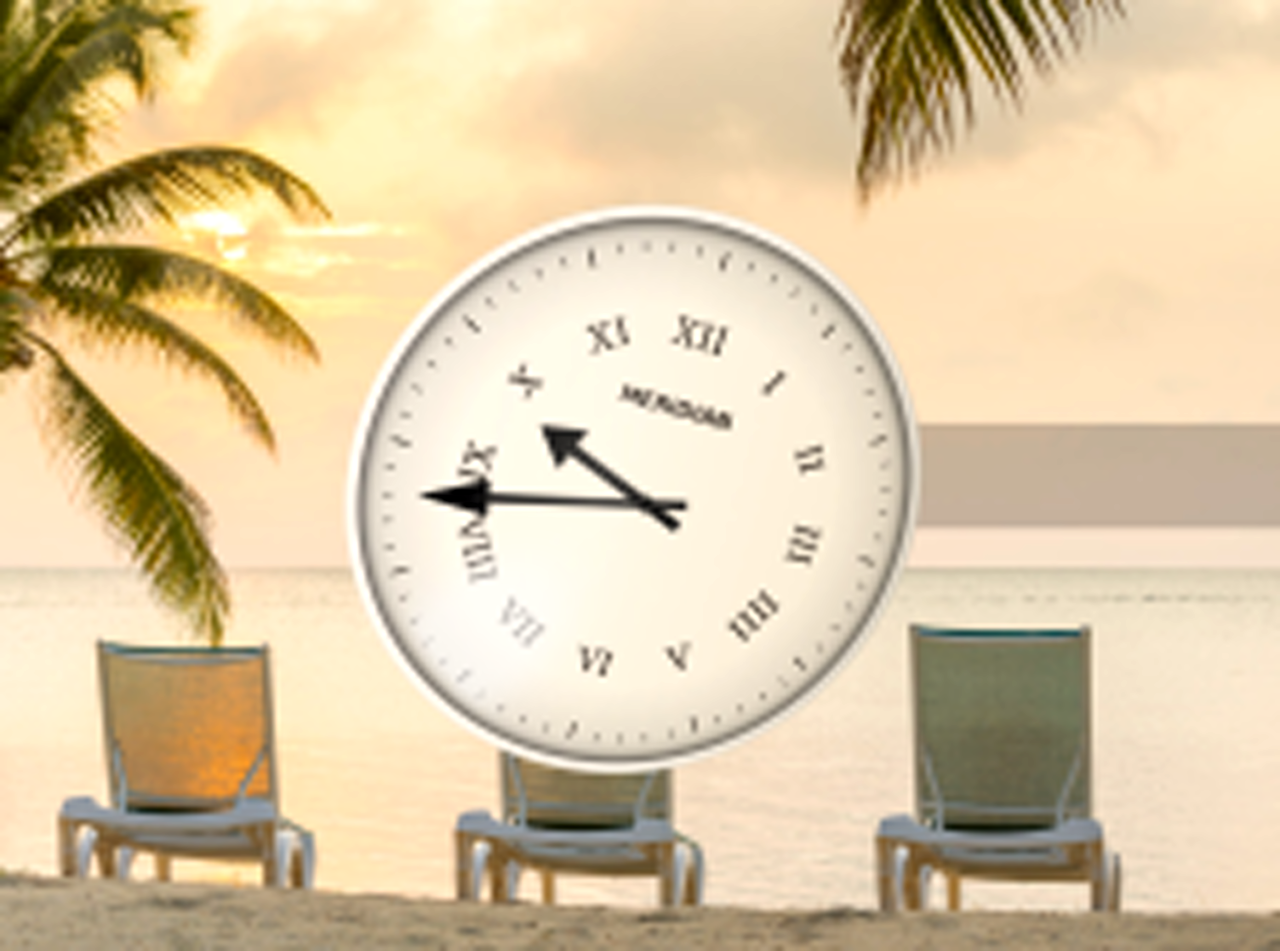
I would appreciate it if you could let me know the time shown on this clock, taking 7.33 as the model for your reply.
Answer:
9.43
